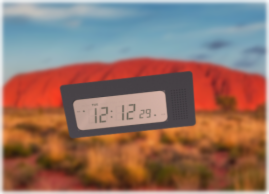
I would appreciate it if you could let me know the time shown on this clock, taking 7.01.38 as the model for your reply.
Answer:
12.12.29
